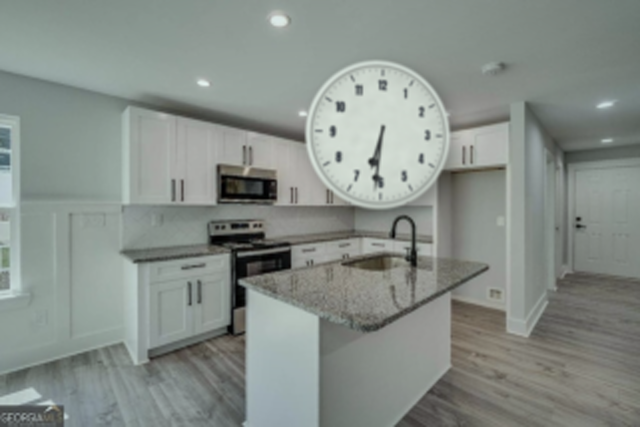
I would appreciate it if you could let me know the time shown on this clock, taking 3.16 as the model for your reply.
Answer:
6.31
